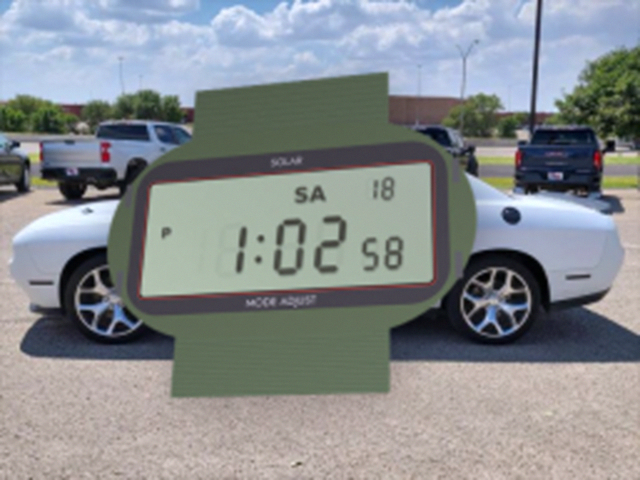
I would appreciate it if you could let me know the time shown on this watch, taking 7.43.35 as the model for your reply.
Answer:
1.02.58
